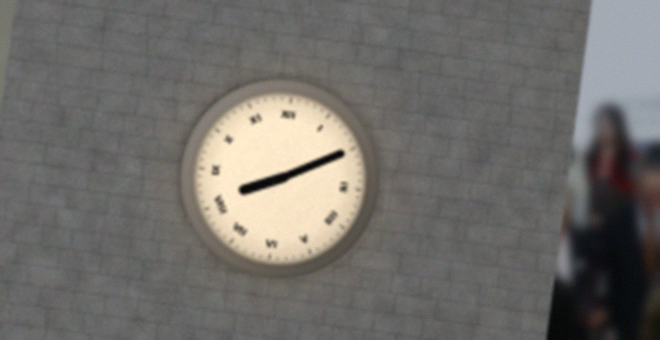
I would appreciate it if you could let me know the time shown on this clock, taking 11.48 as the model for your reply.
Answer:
8.10
